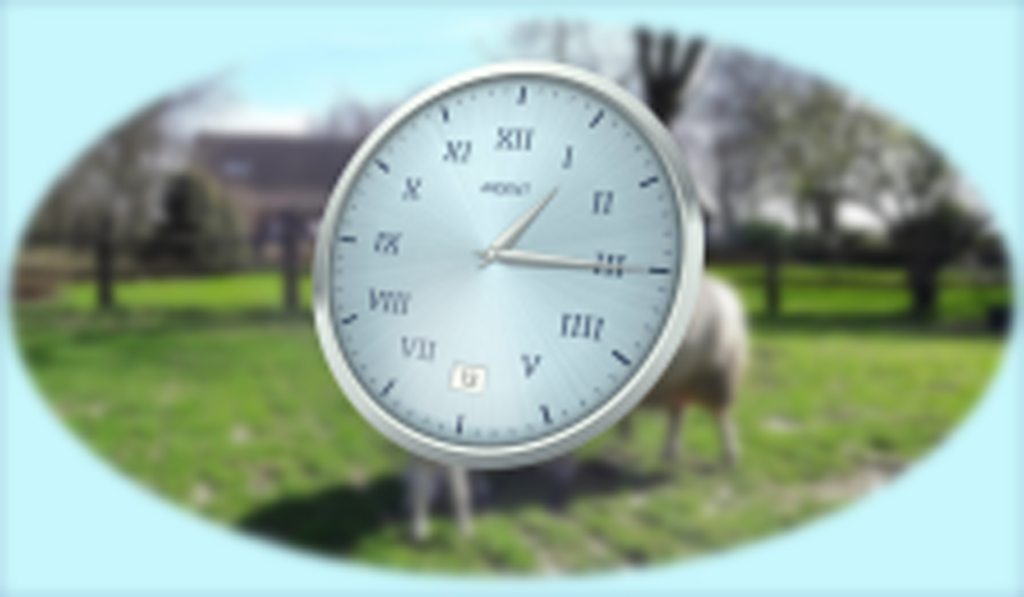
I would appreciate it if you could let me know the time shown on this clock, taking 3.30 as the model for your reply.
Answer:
1.15
